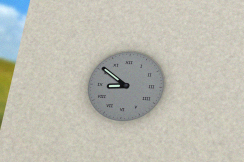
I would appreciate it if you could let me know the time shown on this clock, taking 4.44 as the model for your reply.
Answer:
8.51
